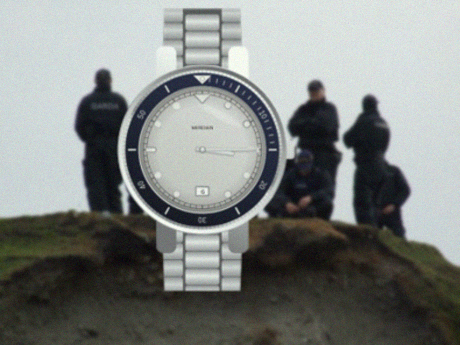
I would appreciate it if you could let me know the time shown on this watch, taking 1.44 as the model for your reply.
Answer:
3.15
